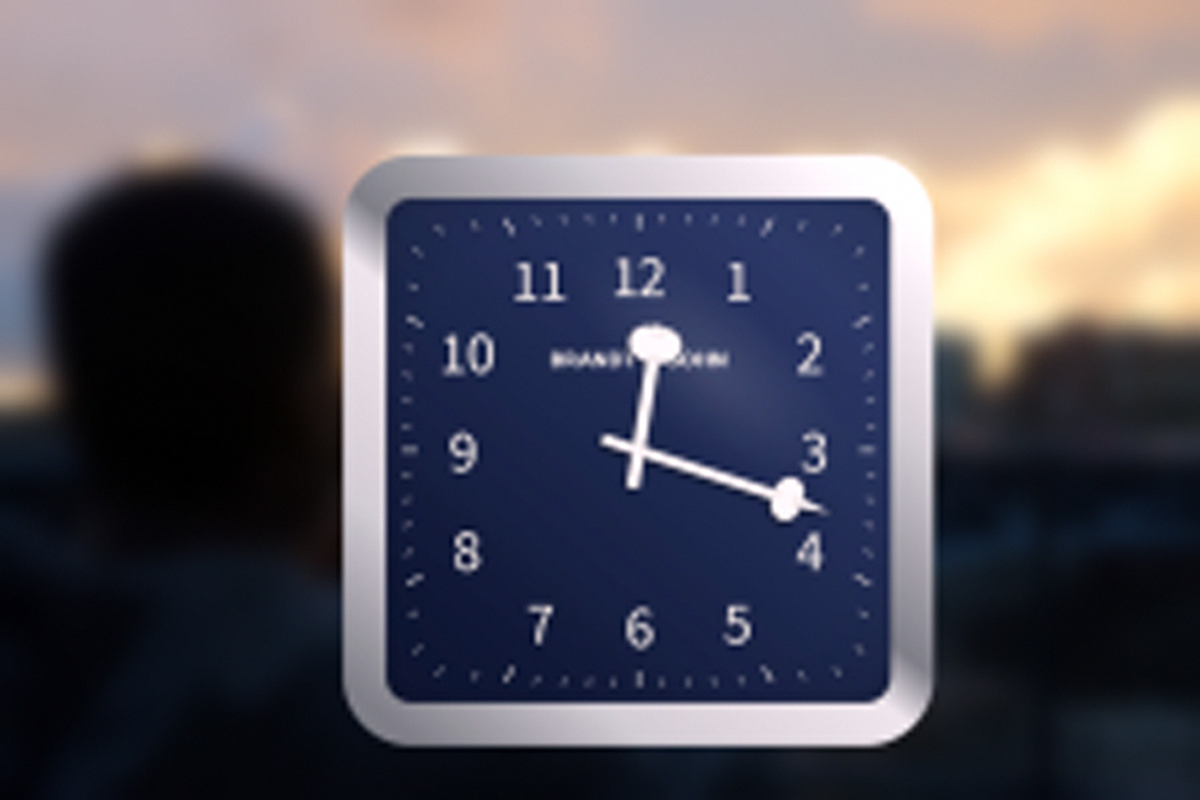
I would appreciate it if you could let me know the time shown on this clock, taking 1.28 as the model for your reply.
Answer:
12.18
